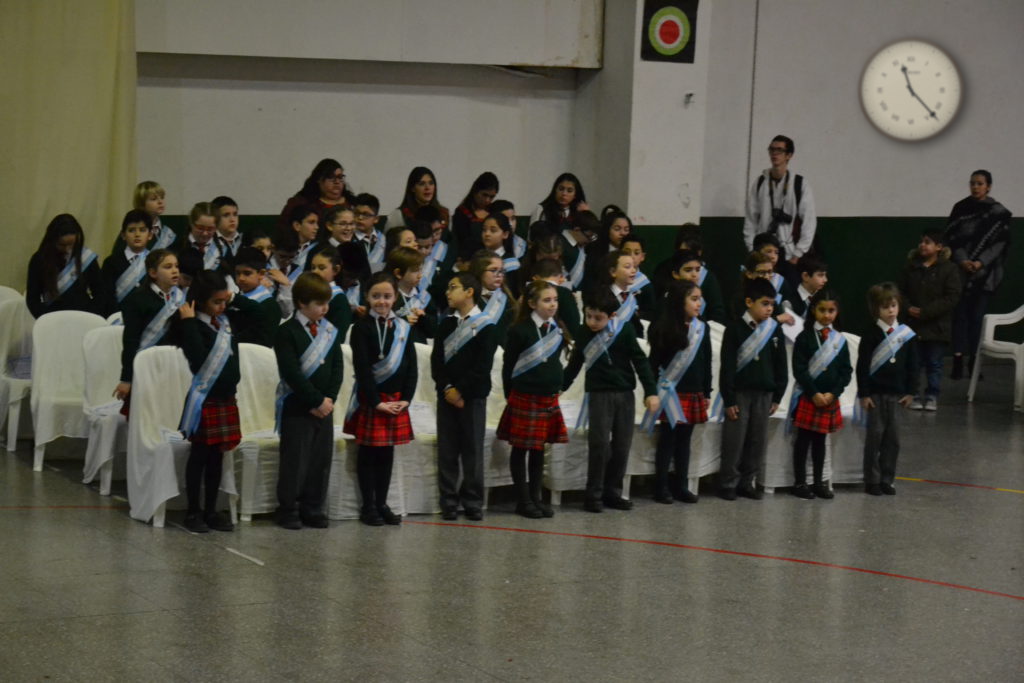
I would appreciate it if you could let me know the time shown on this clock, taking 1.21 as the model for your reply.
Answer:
11.23
